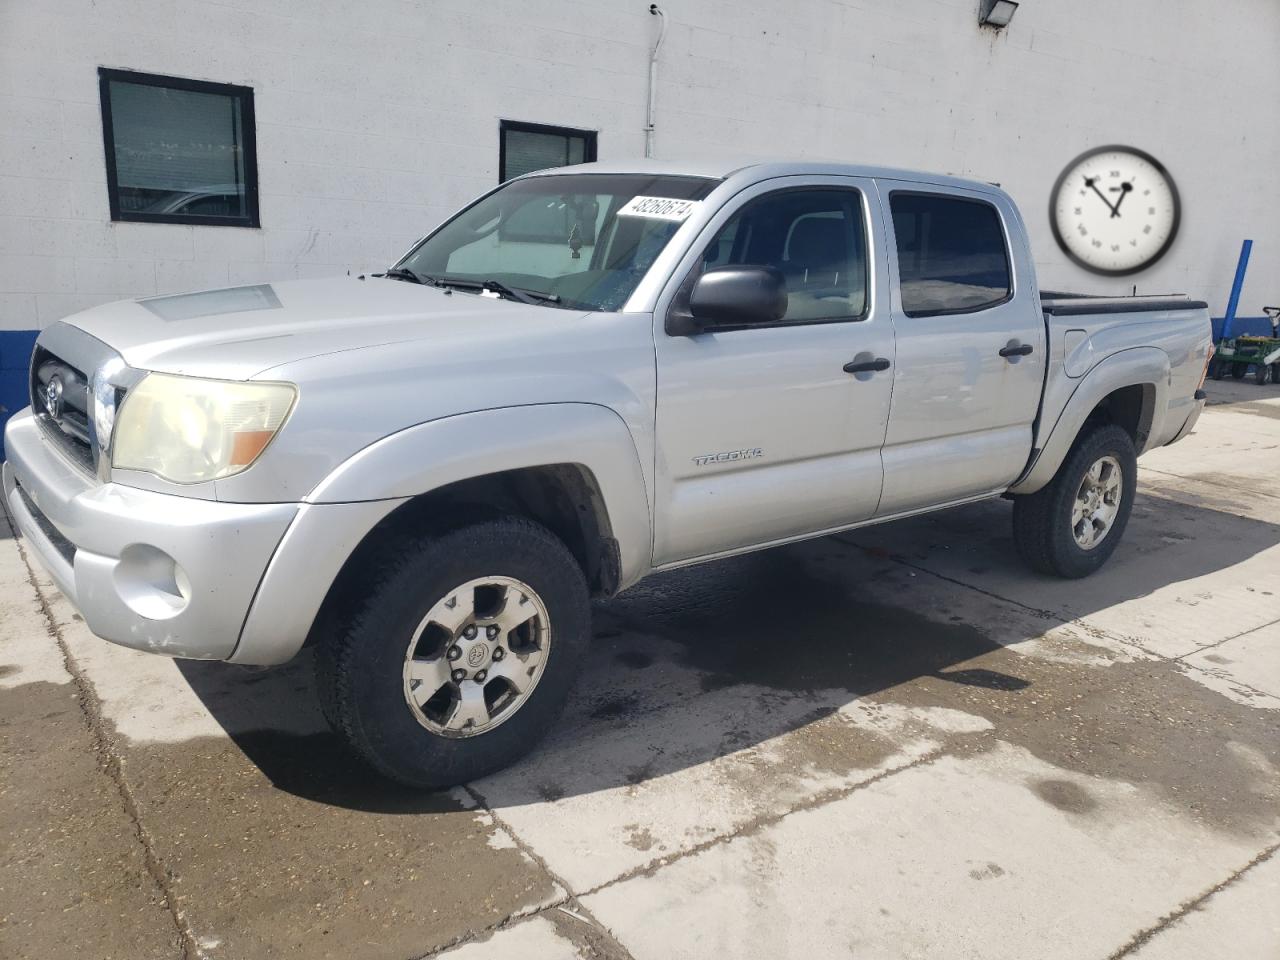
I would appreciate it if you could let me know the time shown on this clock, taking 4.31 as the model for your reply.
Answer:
12.53
